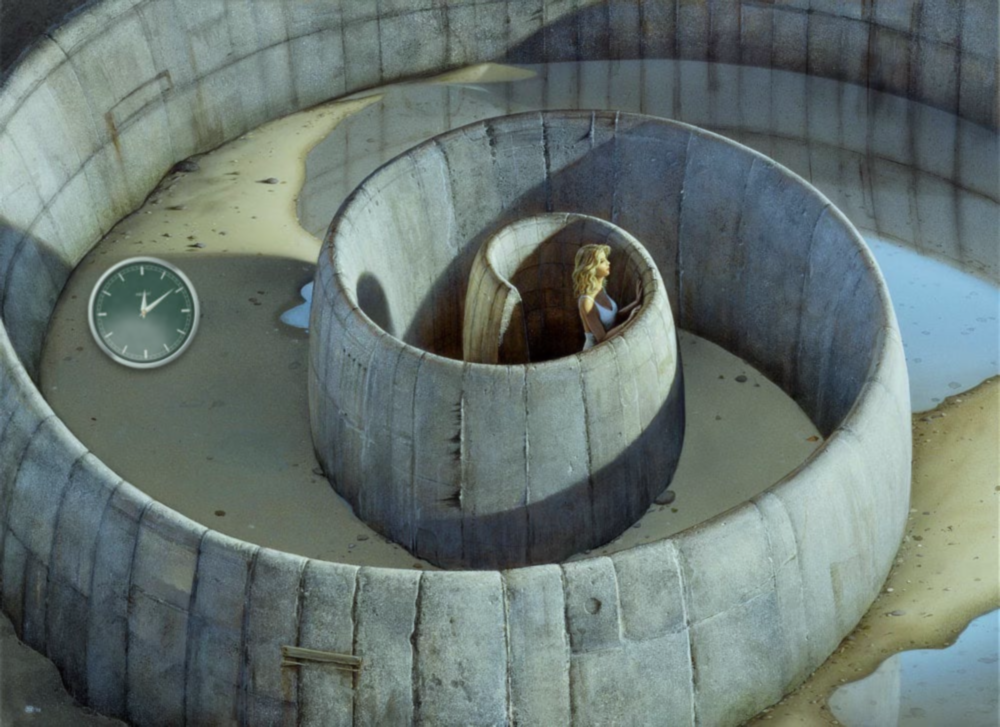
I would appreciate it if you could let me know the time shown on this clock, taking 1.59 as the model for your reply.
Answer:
12.09
